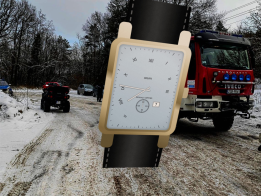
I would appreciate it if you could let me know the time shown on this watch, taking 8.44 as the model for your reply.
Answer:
7.46
